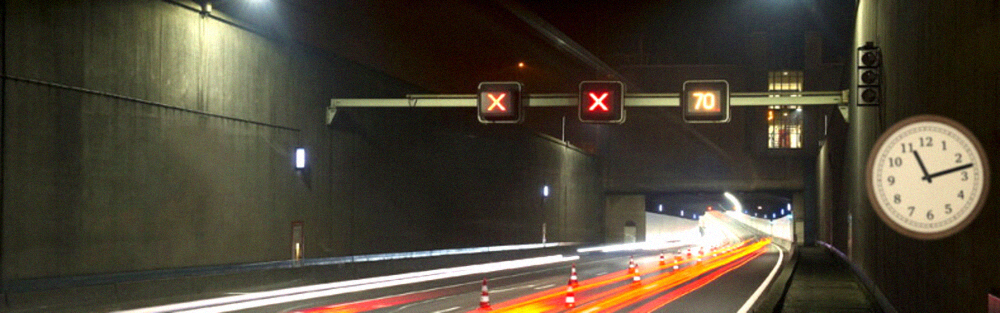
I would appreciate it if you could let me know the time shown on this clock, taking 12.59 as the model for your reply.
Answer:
11.13
